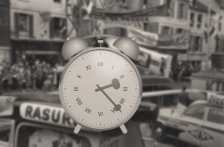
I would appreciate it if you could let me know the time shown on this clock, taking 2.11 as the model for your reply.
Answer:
2.23
